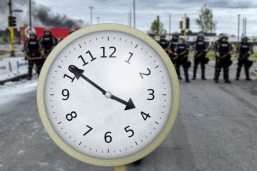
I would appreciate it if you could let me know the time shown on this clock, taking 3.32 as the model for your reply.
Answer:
3.51
